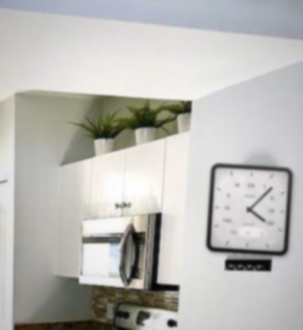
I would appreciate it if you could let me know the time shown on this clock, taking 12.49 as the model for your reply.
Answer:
4.07
